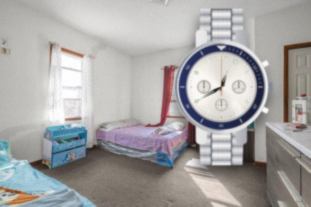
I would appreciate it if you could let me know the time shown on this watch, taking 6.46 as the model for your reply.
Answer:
12.40
